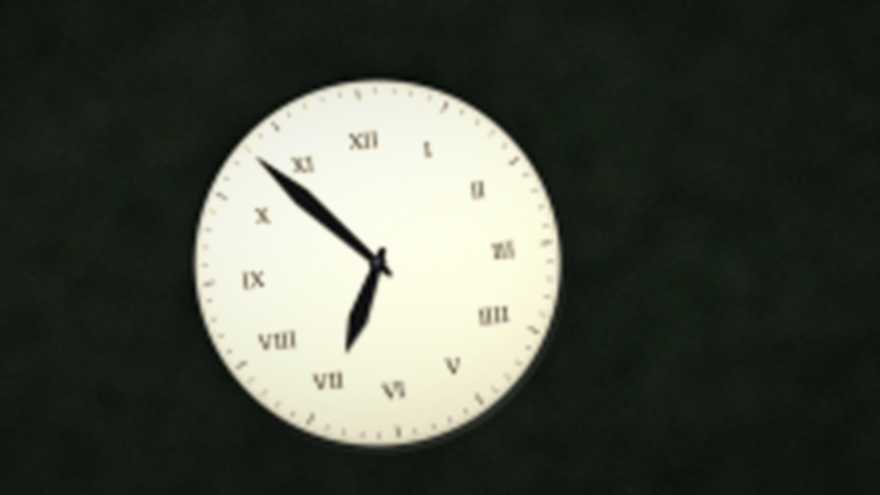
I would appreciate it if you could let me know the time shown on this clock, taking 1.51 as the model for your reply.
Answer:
6.53
